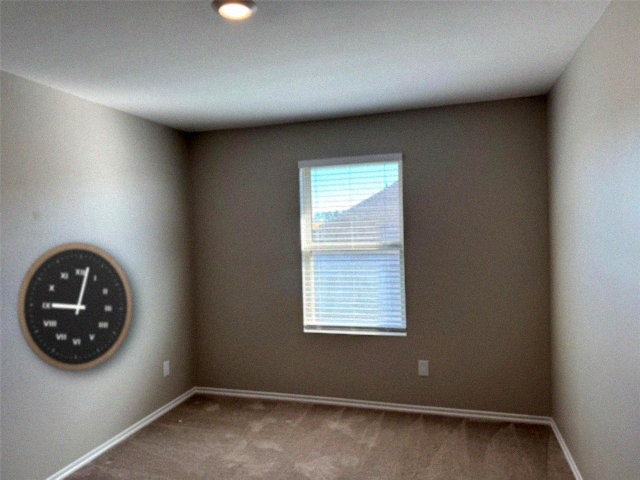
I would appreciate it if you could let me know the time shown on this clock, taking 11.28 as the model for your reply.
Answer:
9.02
